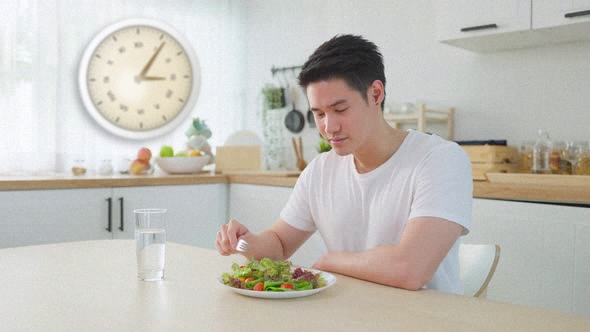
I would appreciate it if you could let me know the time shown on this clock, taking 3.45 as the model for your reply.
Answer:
3.06
